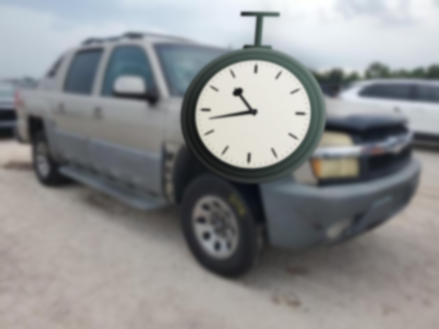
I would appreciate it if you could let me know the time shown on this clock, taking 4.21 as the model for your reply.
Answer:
10.43
